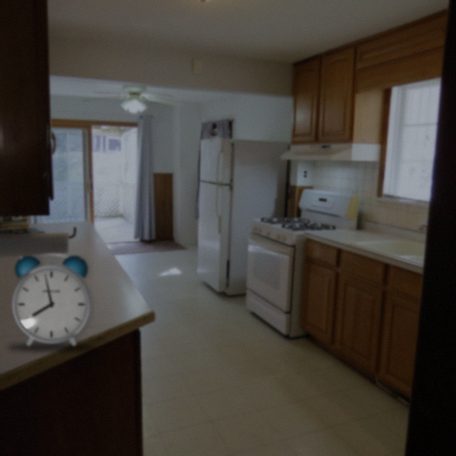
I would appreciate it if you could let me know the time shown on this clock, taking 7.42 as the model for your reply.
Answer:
7.58
